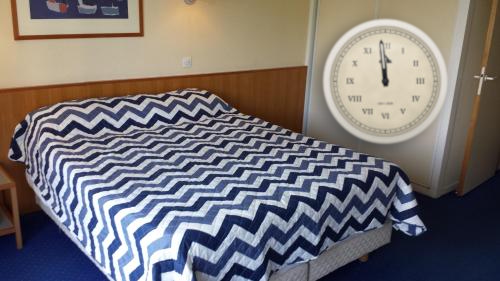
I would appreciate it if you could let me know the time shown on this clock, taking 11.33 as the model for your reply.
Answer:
11.59
